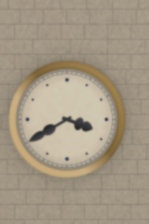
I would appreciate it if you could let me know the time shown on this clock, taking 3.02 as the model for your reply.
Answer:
3.40
